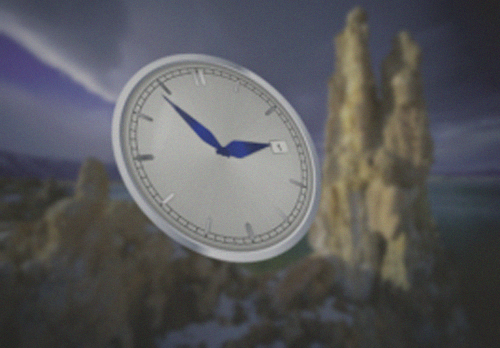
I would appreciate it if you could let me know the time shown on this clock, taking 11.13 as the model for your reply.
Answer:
2.54
